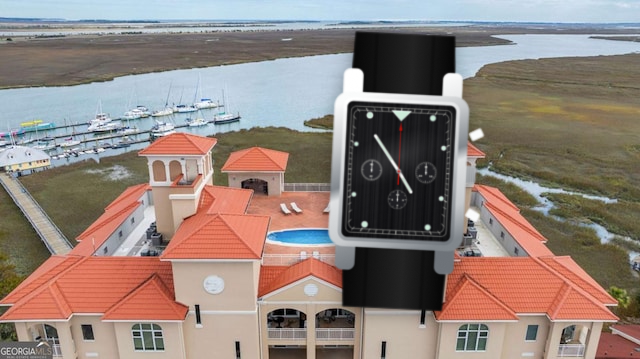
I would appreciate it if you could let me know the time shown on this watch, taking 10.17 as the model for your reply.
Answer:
4.54
